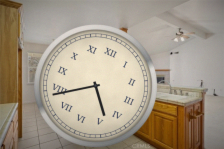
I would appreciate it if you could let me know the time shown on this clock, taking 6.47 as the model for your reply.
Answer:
4.39
